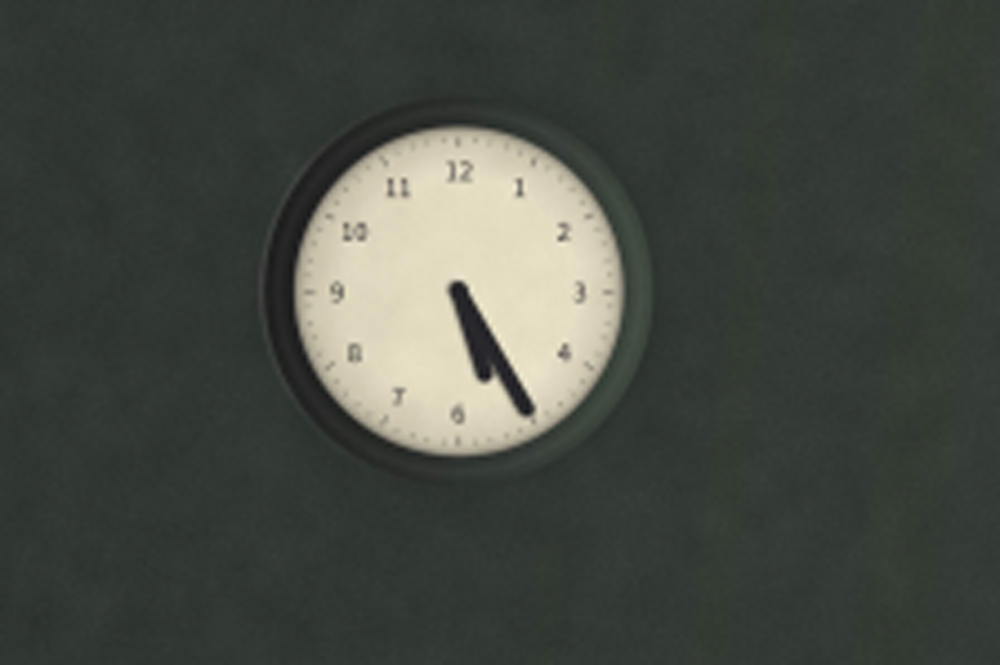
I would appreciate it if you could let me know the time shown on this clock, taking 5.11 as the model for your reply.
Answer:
5.25
